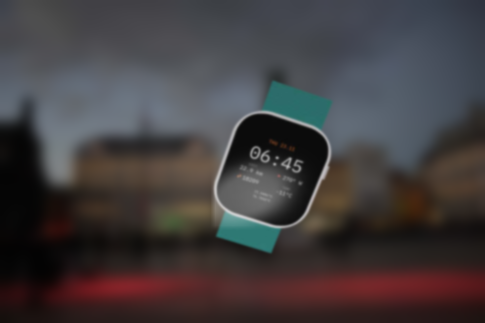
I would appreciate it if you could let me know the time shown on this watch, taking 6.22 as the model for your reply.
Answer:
6.45
